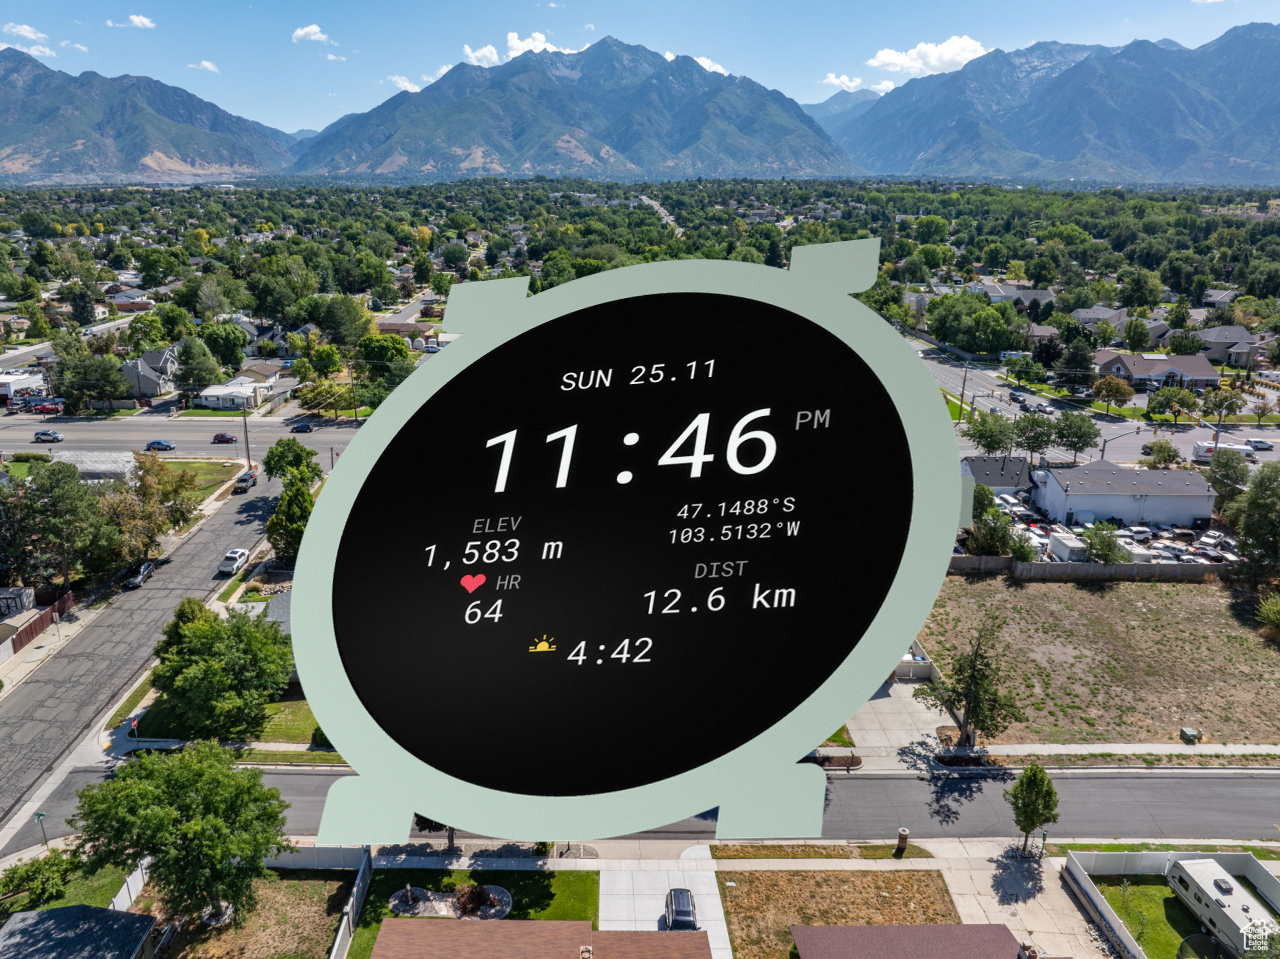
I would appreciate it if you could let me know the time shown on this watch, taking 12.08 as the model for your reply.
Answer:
11.46
